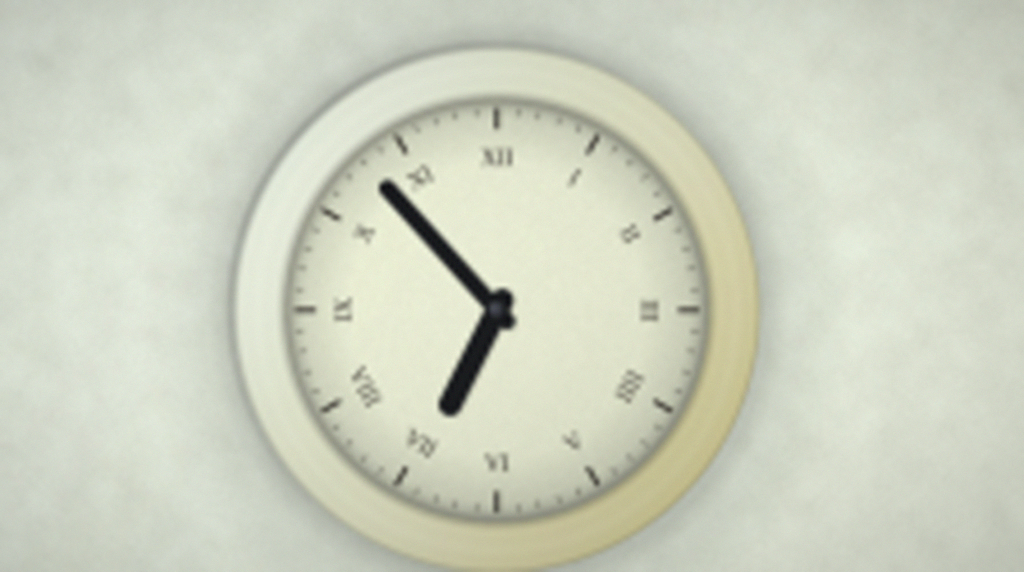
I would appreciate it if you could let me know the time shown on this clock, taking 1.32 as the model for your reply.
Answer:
6.53
